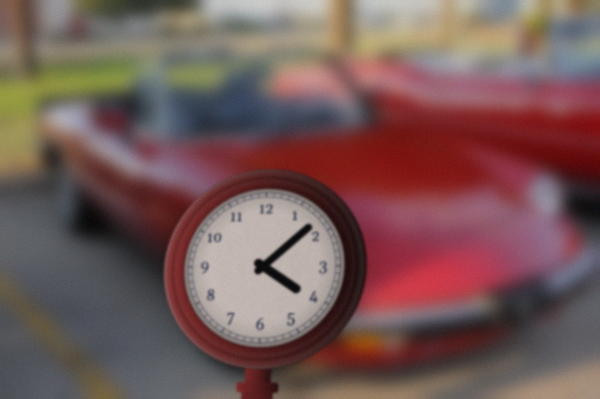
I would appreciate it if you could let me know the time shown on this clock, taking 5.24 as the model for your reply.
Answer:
4.08
